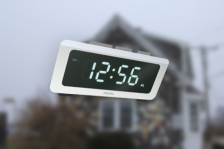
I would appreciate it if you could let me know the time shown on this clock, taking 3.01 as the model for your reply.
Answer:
12.56
